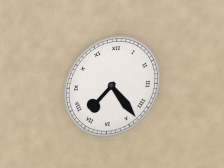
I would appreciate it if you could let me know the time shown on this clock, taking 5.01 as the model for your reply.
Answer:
7.23
